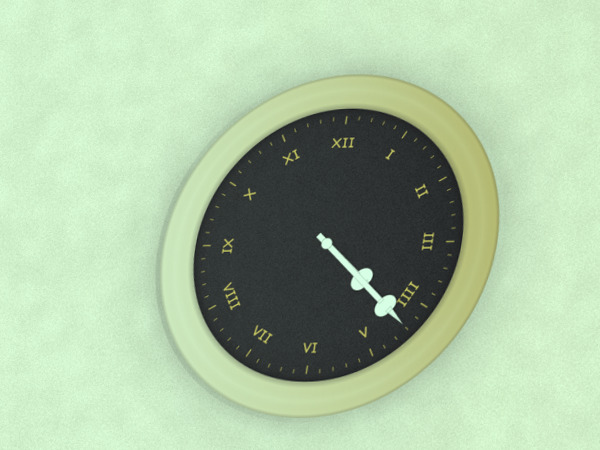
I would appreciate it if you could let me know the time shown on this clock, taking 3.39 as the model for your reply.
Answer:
4.22
